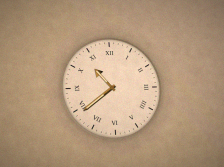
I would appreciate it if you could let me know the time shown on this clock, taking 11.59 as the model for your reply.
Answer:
10.39
